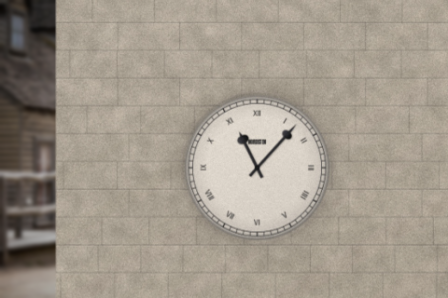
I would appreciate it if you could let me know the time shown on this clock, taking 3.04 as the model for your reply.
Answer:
11.07
